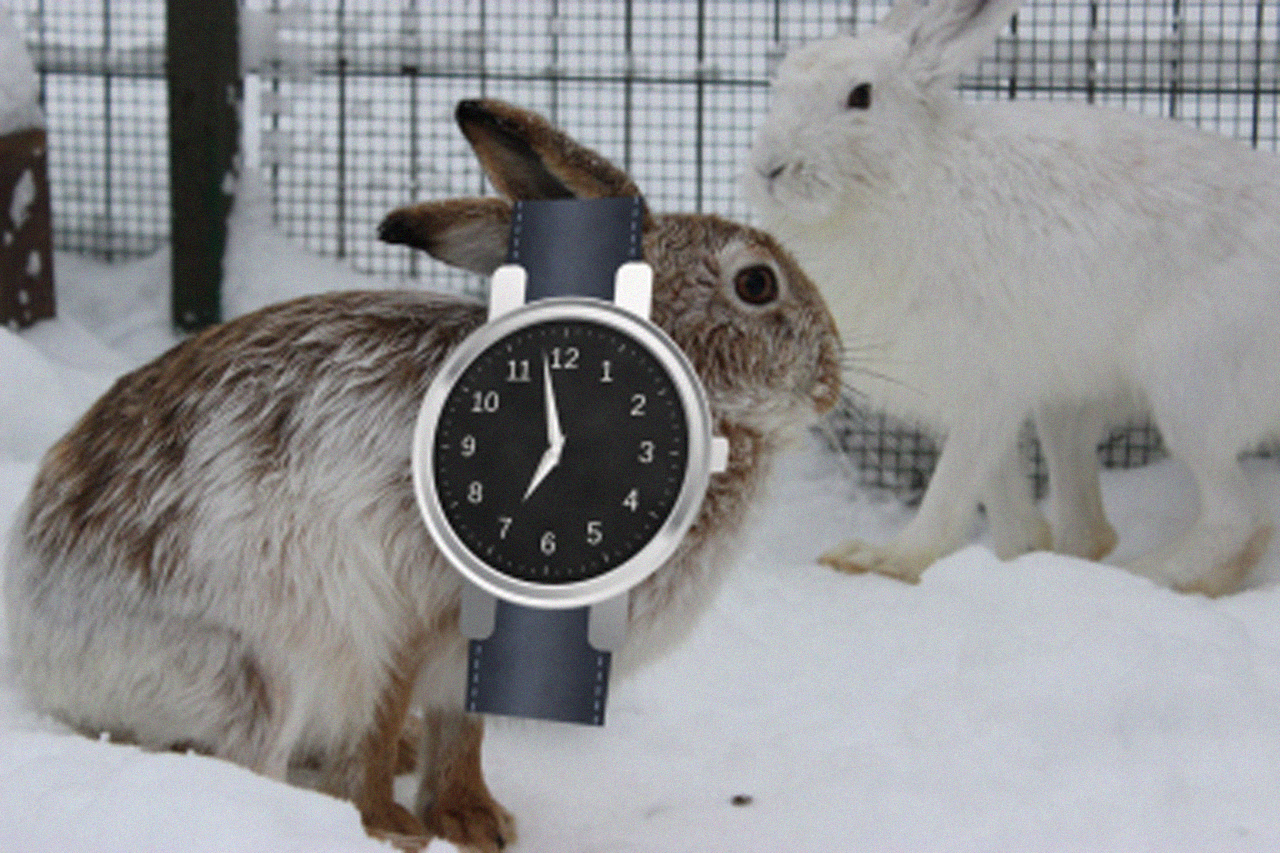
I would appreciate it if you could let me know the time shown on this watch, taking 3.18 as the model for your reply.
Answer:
6.58
